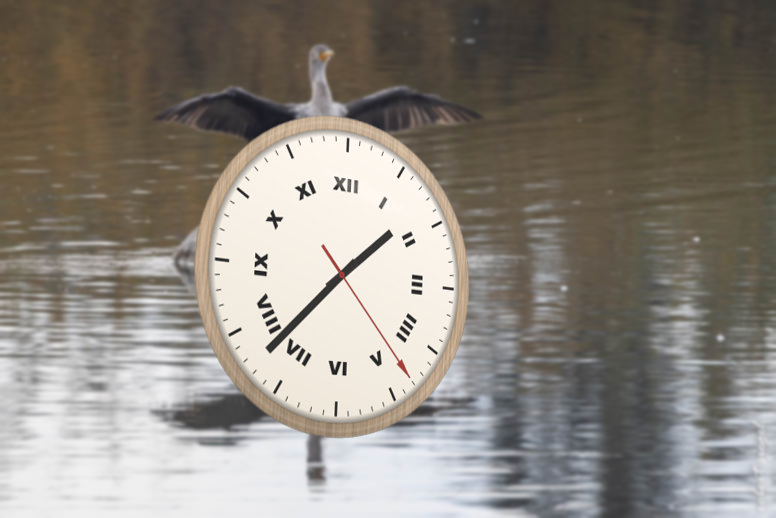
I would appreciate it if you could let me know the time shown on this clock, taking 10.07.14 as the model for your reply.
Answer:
1.37.23
